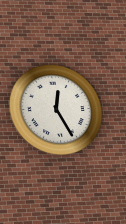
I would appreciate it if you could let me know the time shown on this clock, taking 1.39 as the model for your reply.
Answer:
12.26
